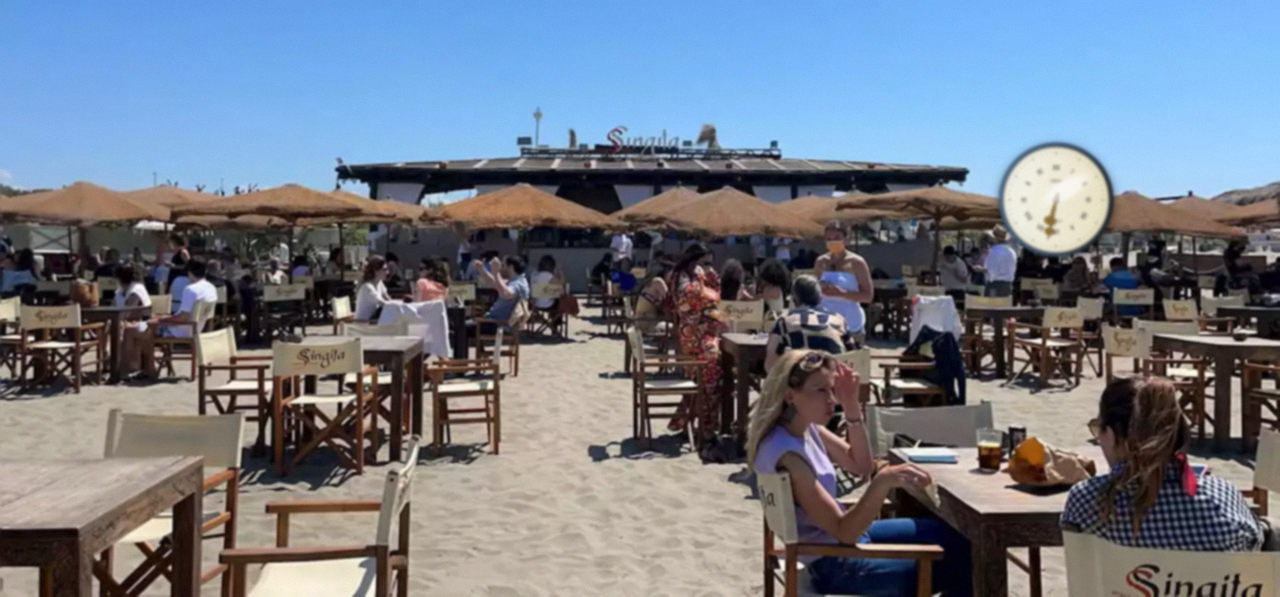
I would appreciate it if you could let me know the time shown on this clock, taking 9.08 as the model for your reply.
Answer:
6.32
